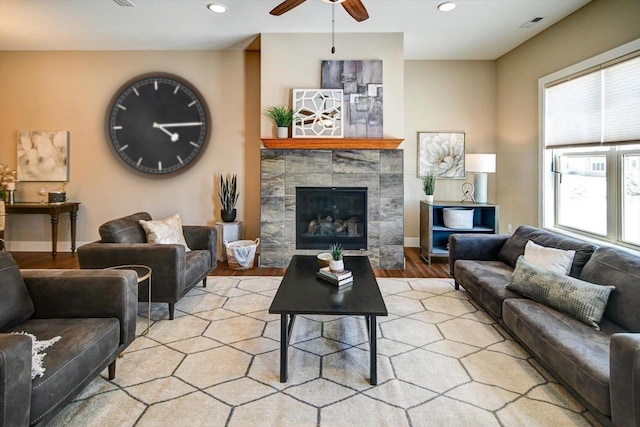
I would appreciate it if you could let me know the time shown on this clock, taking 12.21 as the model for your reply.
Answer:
4.15
